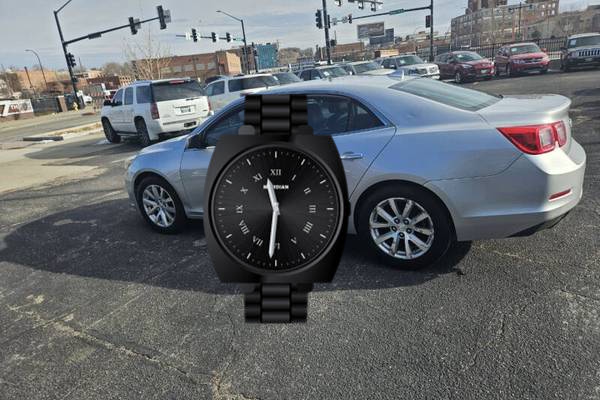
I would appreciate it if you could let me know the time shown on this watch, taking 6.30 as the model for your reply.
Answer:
11.31
